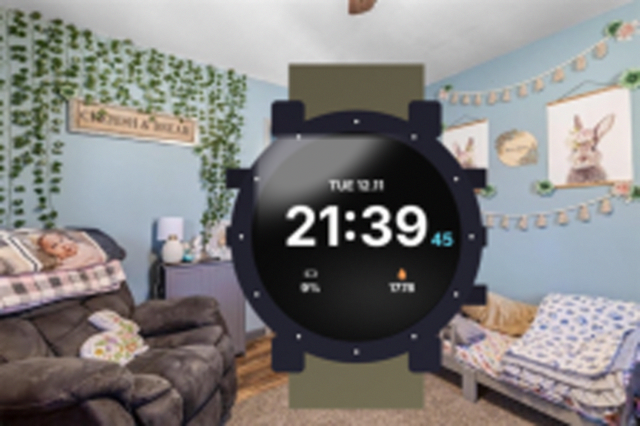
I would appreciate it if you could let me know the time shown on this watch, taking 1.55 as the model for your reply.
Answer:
21.39
